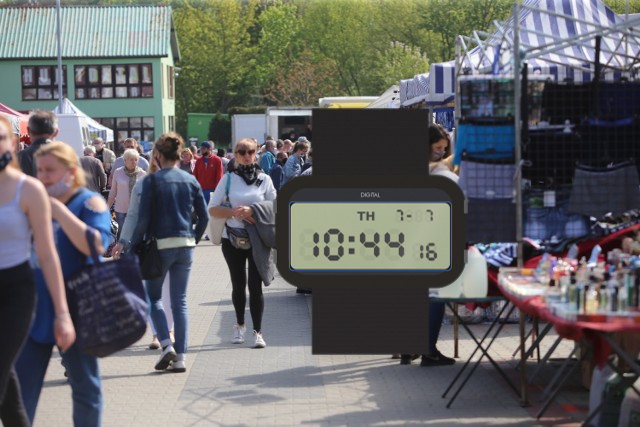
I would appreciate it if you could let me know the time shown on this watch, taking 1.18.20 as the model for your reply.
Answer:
10.44.16
